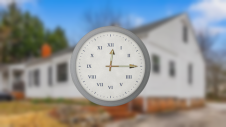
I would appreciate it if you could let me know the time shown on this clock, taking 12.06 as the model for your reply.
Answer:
12.15
